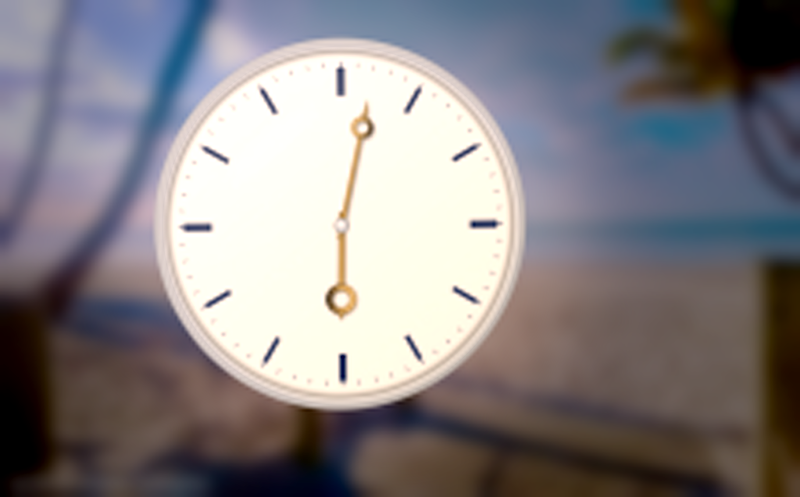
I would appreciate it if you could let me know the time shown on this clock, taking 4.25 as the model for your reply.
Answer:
6.02
